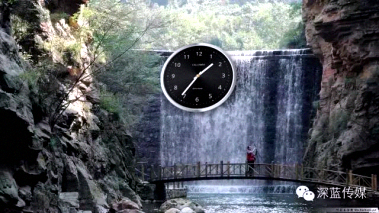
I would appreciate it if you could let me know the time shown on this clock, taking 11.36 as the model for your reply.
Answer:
1.36
